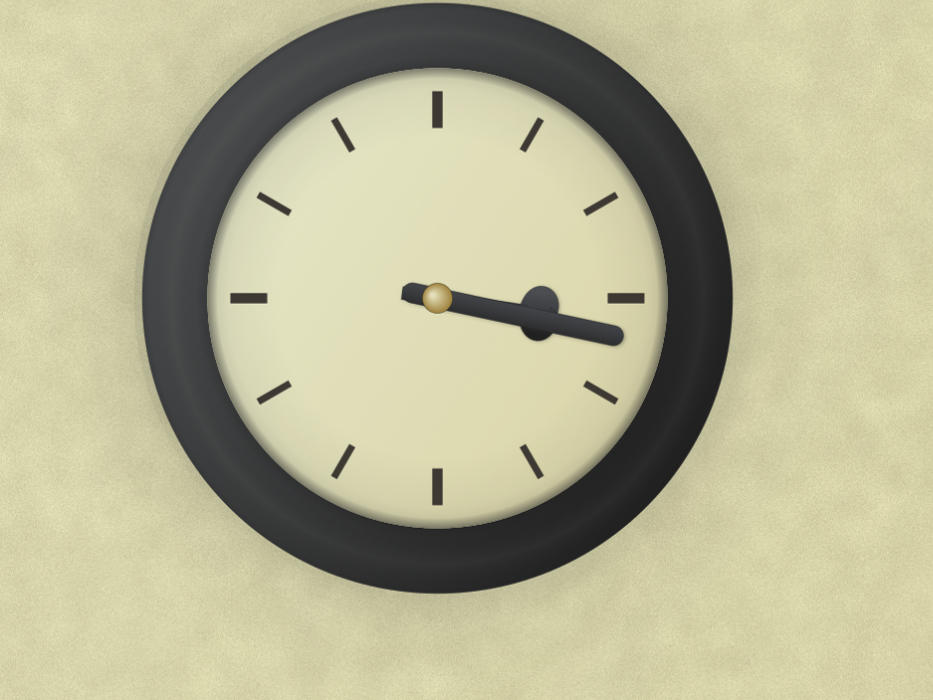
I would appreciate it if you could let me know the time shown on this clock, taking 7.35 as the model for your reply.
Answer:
3.17
